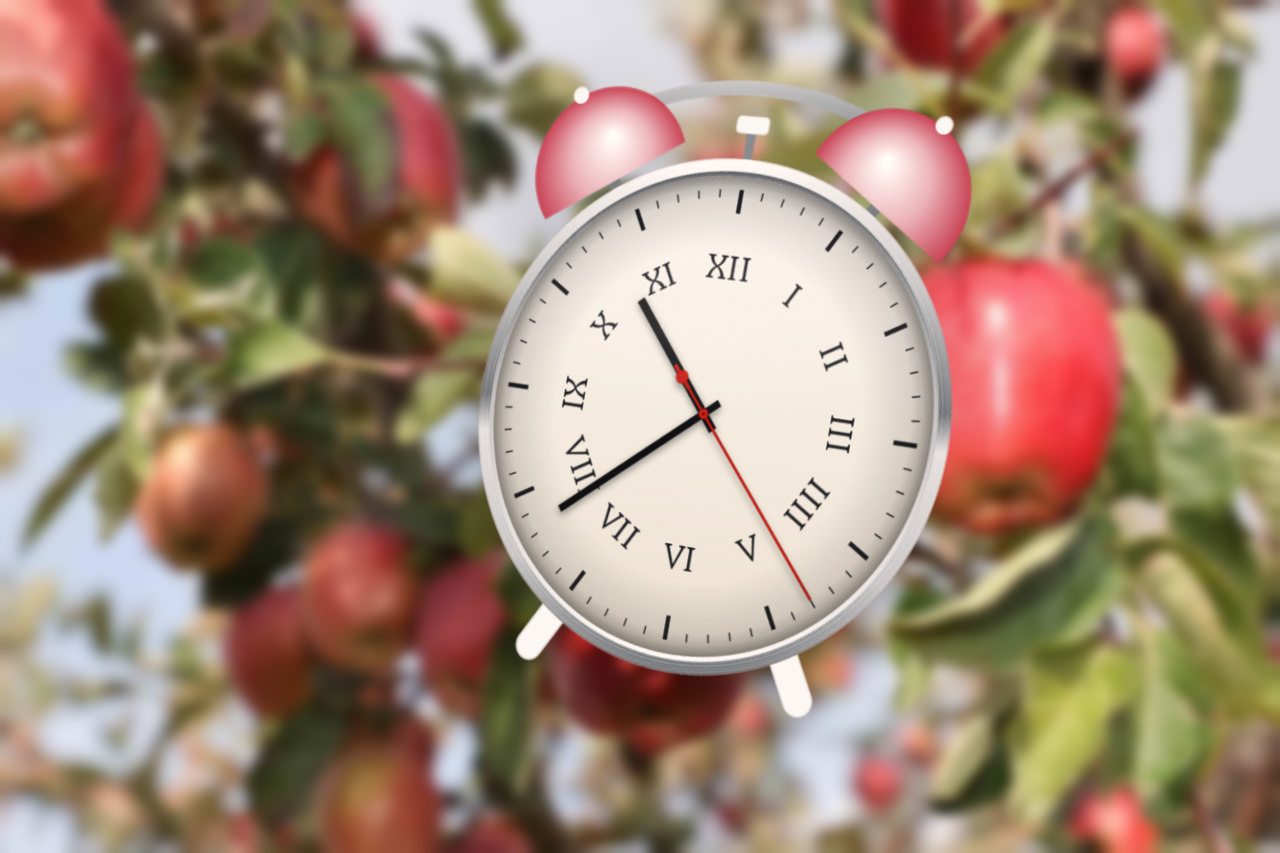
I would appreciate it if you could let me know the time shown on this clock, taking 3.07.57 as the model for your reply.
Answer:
10.38.23
